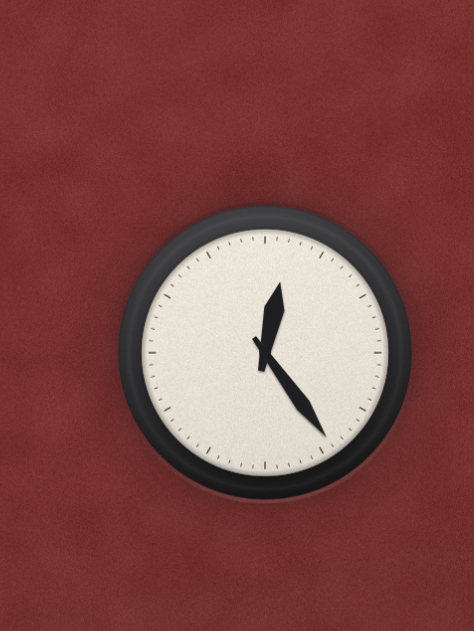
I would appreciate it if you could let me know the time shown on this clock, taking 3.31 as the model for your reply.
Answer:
12.24
